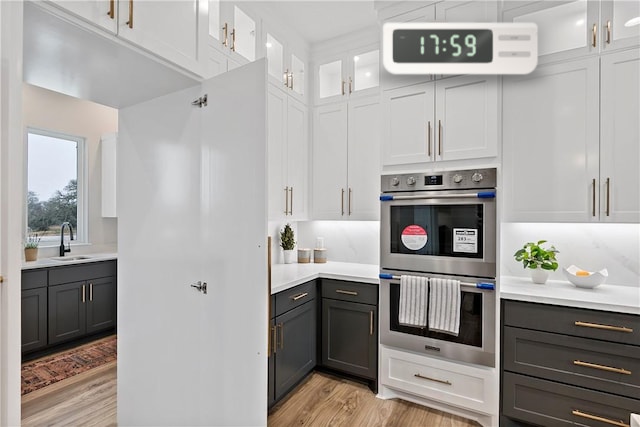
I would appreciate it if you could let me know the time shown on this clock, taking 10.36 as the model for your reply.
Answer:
17.59
